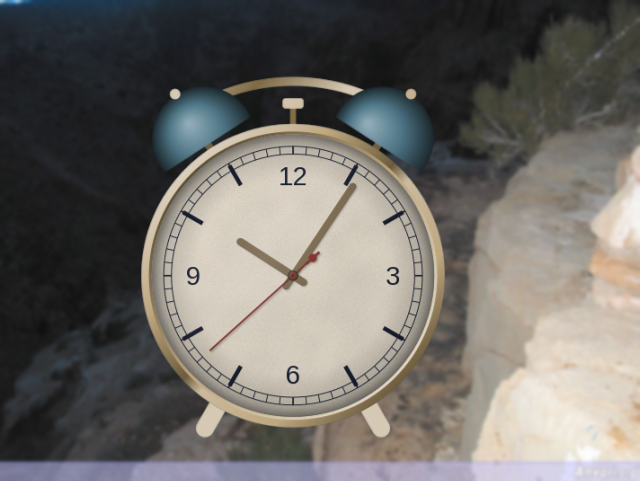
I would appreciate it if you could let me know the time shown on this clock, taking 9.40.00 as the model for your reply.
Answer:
10.05.38
